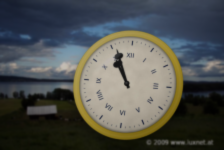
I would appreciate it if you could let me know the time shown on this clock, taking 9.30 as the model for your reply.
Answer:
10.56
